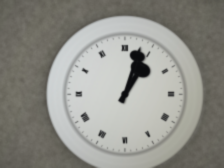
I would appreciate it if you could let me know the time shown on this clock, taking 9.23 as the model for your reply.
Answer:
1.03
